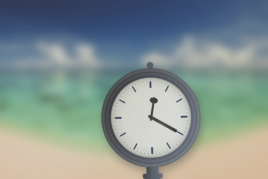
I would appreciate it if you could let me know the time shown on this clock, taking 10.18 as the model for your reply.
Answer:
12.20
